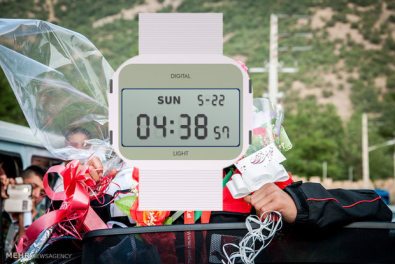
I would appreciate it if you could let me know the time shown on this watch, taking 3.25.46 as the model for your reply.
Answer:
4.38.57
